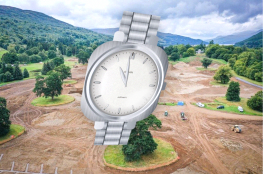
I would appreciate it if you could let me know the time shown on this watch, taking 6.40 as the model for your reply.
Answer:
10.59
